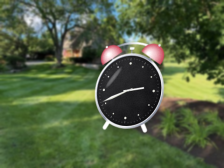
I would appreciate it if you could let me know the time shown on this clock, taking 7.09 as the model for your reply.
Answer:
2.41
